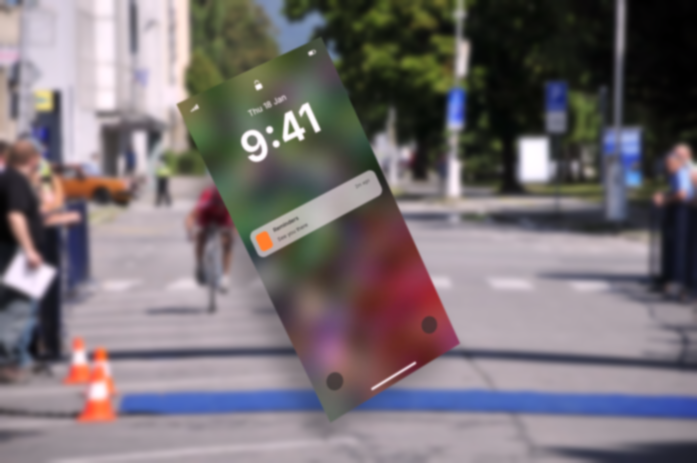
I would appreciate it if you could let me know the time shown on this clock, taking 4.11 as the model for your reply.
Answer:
9.41
